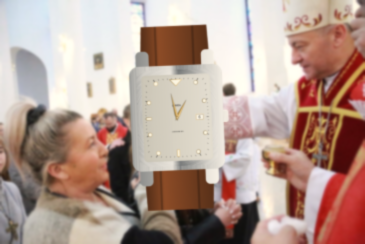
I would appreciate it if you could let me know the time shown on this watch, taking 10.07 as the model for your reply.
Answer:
12.58
